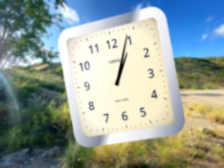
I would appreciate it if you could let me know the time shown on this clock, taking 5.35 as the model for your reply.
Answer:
1.04
